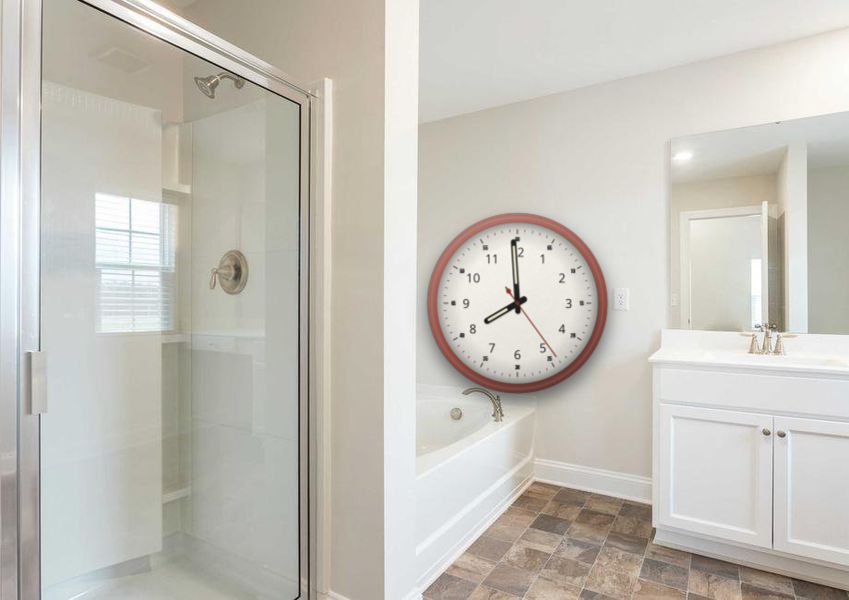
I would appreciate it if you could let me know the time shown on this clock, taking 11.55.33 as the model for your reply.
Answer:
7.59.24
